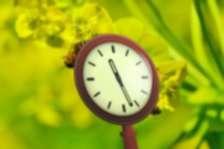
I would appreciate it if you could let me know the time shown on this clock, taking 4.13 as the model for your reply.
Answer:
11.27
